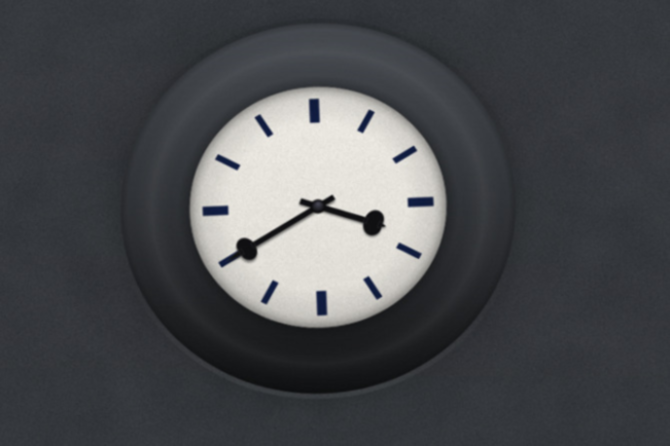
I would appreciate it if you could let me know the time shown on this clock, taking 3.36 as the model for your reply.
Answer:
3.40
